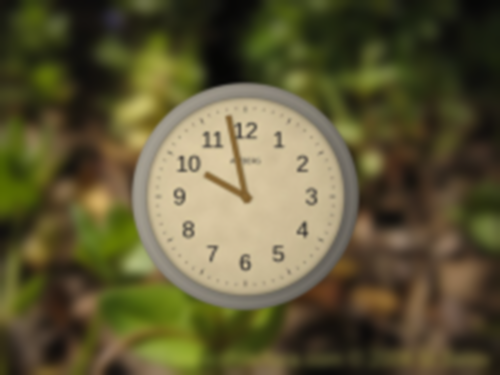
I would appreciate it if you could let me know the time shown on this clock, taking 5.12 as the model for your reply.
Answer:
9.58
